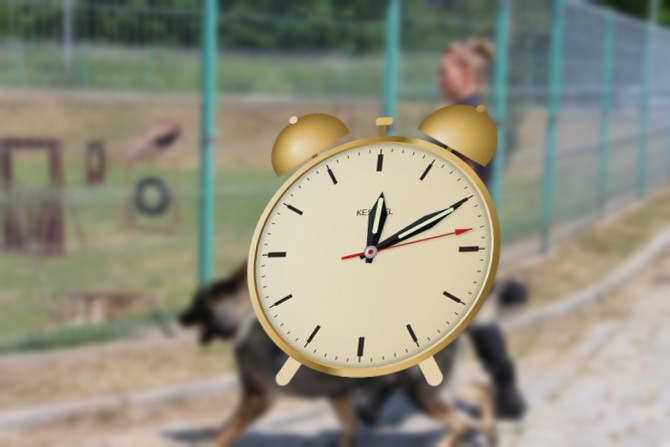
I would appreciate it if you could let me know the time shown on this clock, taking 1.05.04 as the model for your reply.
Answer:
12.10.13
